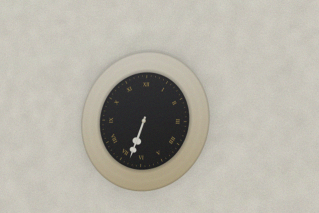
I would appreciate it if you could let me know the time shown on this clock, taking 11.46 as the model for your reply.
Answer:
6.33
